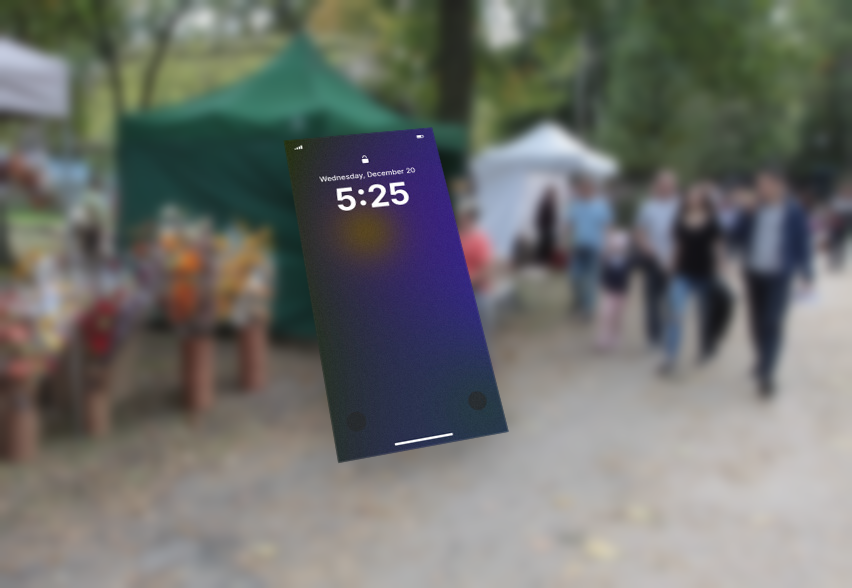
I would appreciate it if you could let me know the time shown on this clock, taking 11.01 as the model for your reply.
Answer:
5.25
